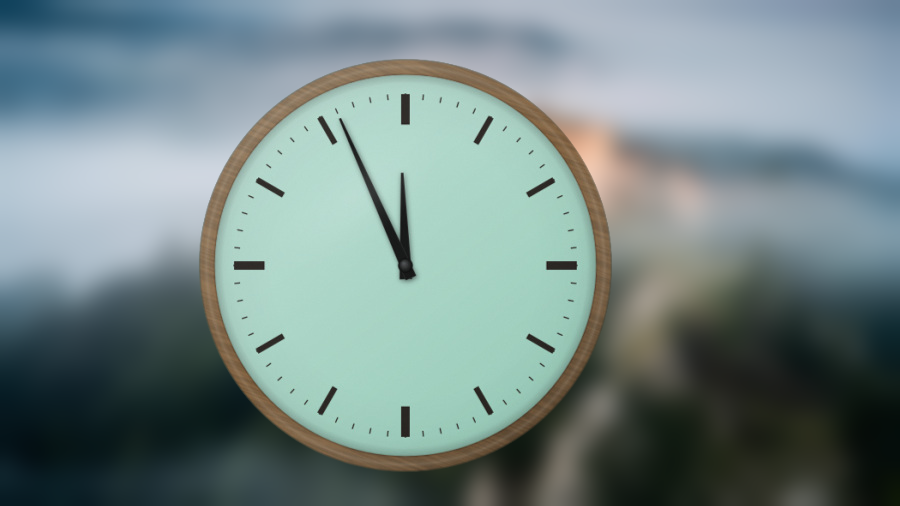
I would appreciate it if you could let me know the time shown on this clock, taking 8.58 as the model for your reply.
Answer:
11.56
